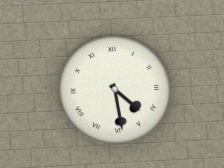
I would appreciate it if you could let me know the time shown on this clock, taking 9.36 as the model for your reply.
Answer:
4.29
